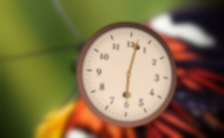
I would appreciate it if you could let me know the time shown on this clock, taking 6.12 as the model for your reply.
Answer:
6.02
